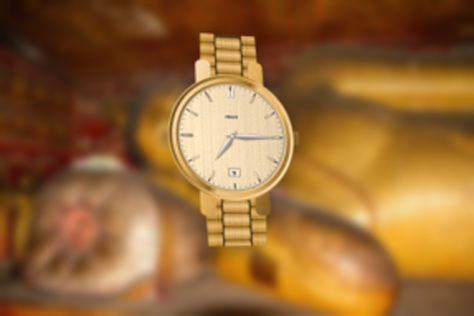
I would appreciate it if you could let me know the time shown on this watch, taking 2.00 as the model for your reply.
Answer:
7.15
